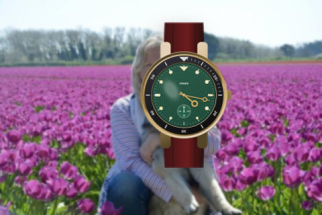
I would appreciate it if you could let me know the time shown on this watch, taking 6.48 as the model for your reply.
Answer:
4.17
